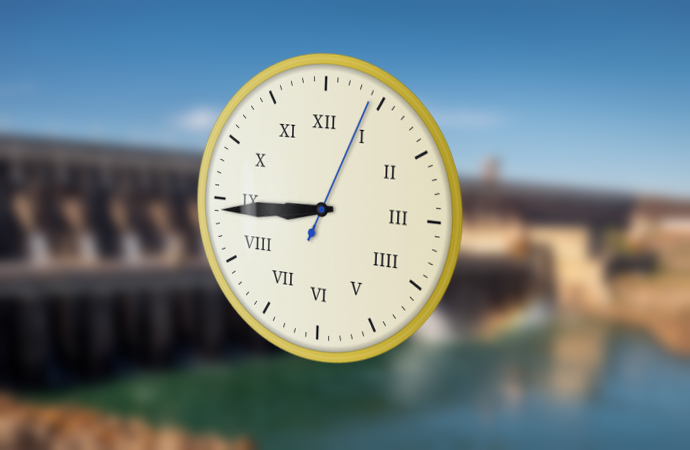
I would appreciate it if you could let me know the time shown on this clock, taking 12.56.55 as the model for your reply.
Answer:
8.44.04
